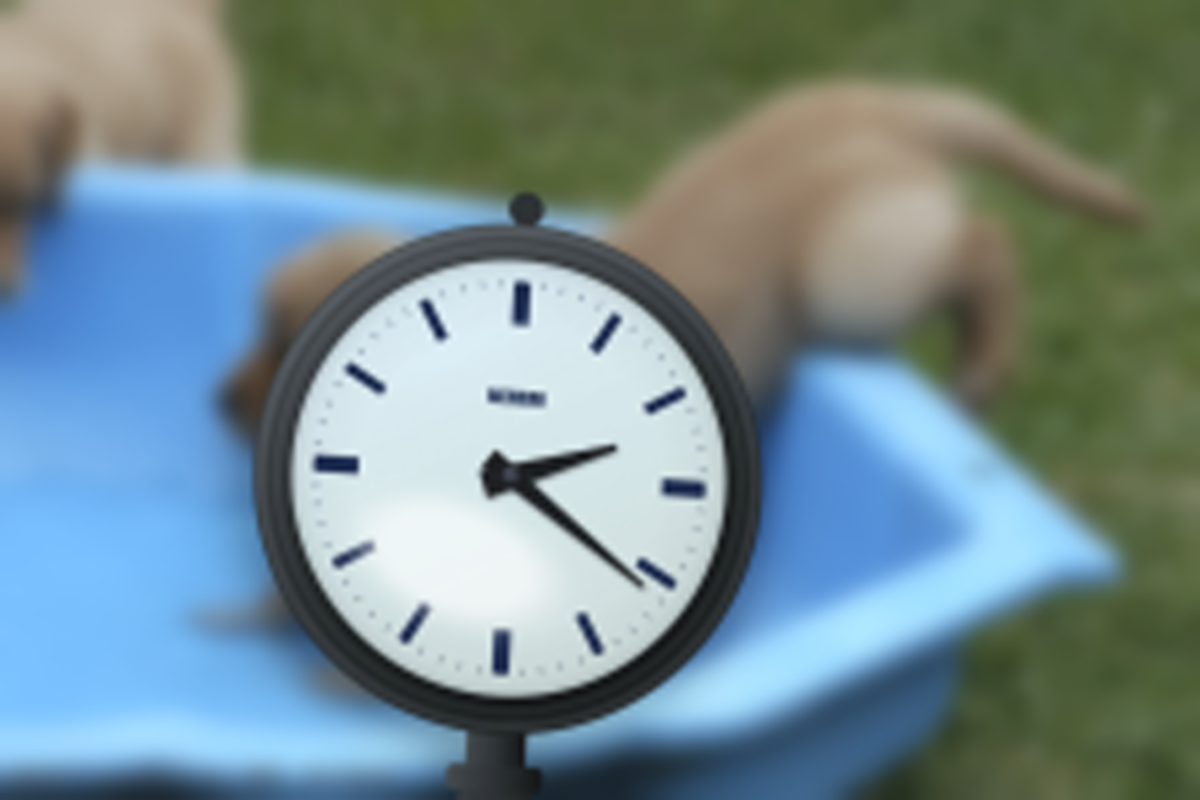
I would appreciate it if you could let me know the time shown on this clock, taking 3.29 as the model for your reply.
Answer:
2.21
